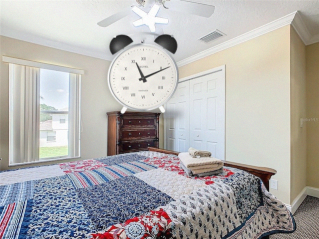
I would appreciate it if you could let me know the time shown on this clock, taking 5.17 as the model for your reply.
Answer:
11.11
